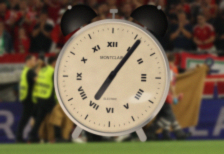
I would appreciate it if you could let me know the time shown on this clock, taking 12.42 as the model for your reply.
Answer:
7.06
